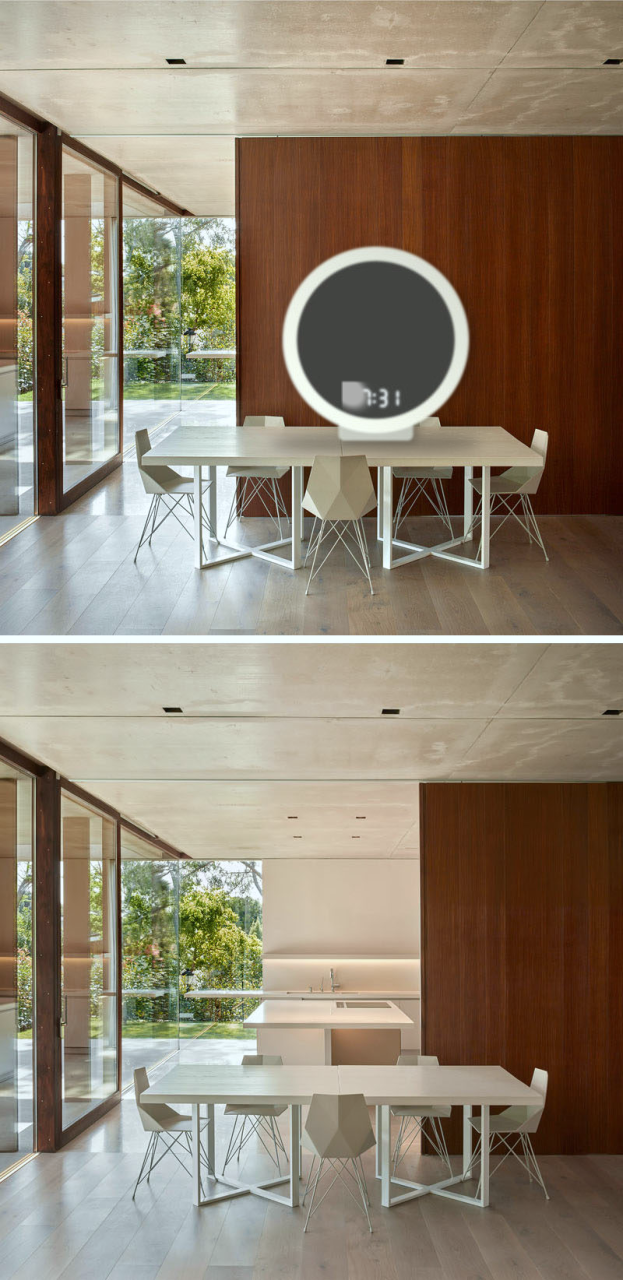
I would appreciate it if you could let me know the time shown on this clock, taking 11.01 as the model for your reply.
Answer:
7.31
